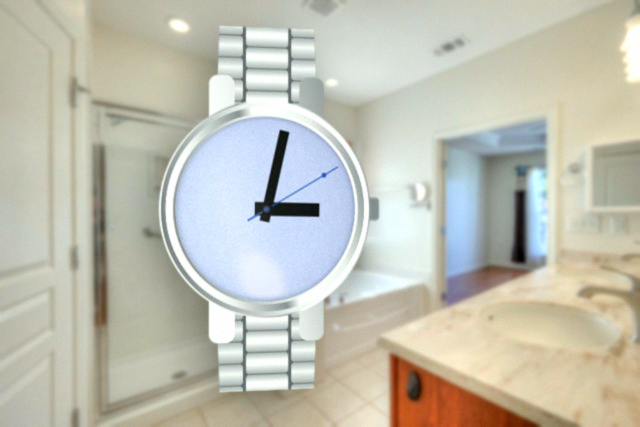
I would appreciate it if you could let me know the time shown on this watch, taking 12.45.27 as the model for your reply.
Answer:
3.02.10
